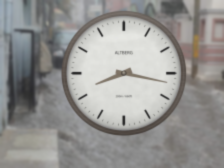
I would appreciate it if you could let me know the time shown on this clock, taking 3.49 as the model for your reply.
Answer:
8.17
